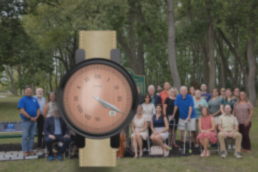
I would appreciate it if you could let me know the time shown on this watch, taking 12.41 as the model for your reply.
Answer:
4.20
